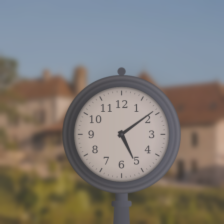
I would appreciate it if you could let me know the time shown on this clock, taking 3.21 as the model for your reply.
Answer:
5.09
